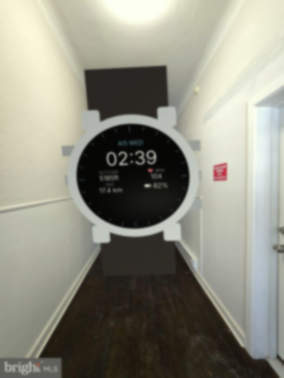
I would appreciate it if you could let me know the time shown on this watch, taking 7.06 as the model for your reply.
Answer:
2.39
